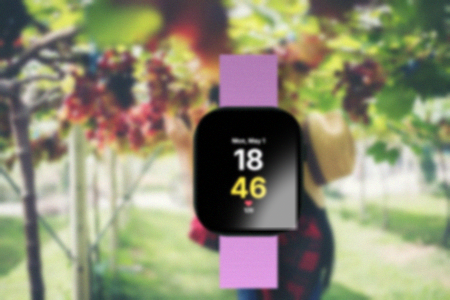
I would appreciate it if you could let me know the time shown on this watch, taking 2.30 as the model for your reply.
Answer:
18.46
